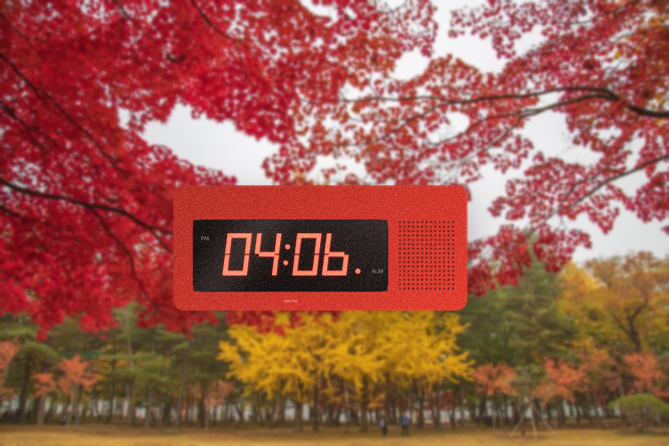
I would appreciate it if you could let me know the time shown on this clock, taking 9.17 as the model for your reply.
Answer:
4.06
